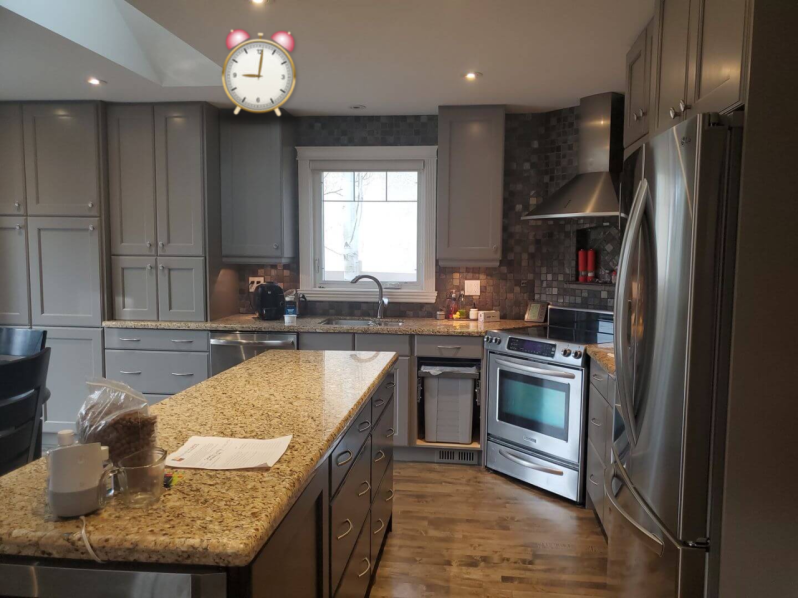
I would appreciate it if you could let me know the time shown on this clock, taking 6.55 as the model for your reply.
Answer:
9.01
